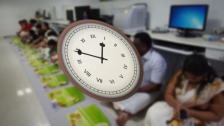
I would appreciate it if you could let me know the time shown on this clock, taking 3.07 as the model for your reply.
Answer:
12.49
